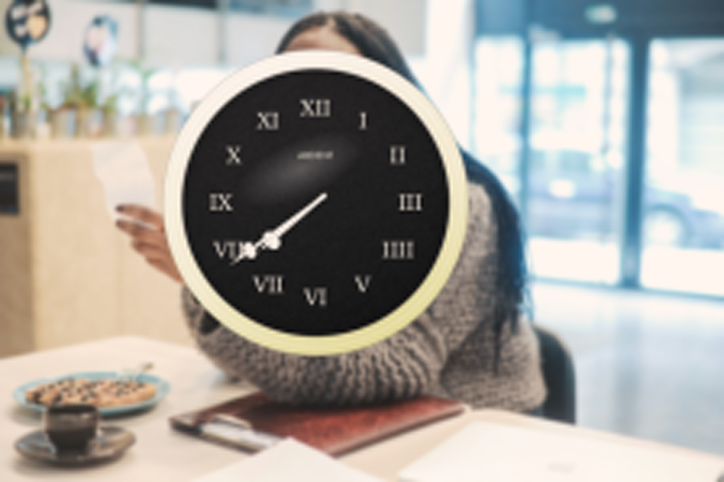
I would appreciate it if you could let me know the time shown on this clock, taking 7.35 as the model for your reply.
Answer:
7.39
